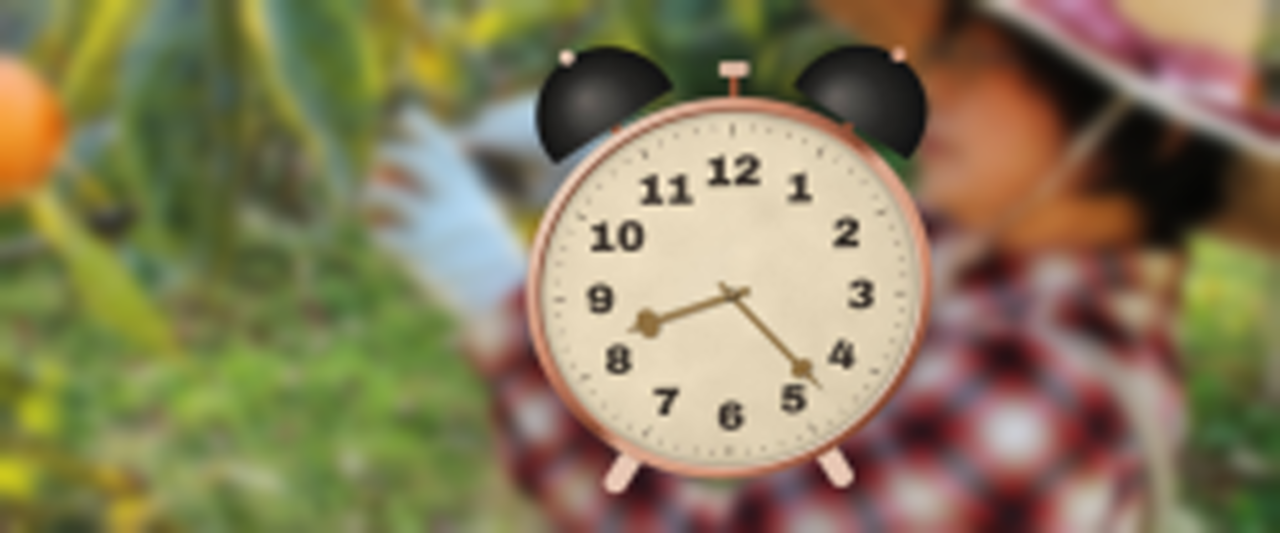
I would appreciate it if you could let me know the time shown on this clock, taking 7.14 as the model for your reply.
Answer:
8.23
